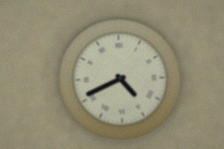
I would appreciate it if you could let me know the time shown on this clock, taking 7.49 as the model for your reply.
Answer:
4.41
